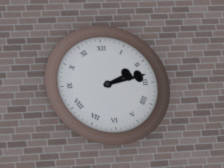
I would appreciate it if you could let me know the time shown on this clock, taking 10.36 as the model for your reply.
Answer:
2.13
